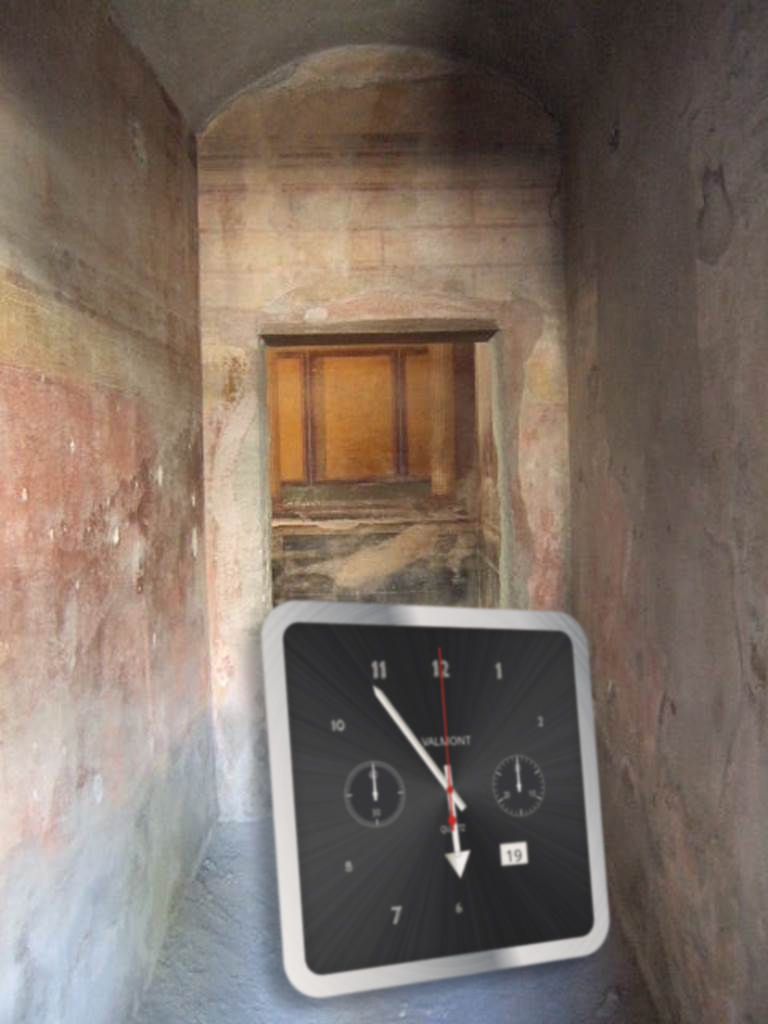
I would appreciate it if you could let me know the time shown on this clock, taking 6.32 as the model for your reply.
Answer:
5.54
